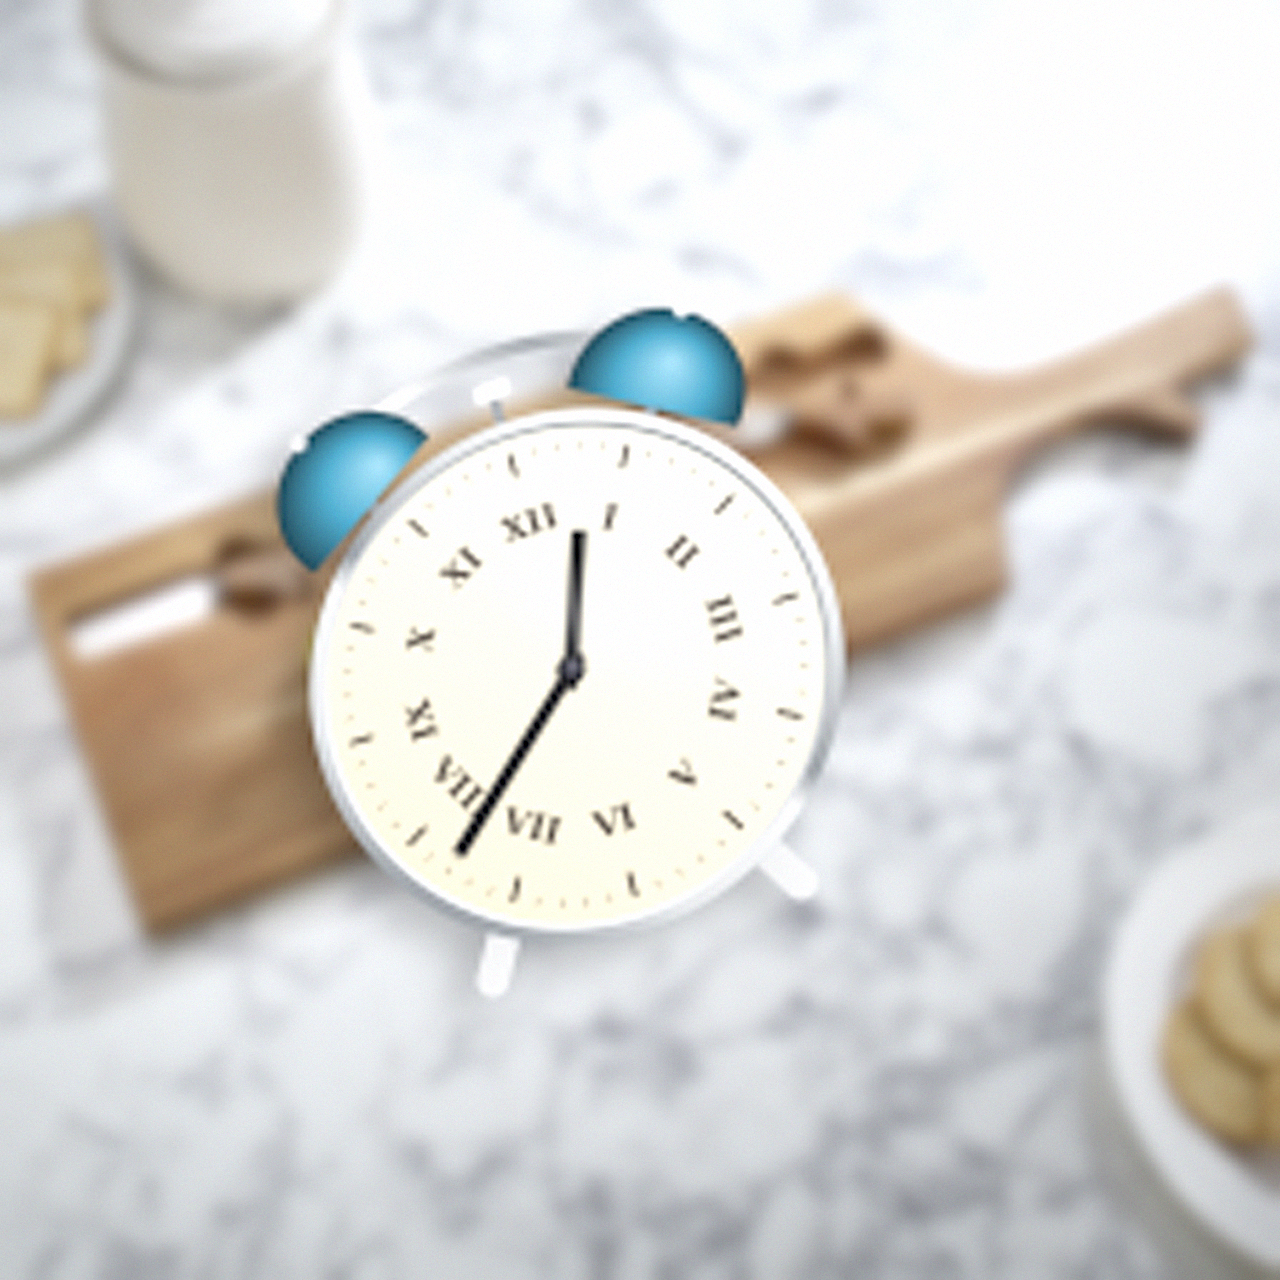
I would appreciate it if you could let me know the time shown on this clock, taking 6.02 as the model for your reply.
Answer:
12.38
